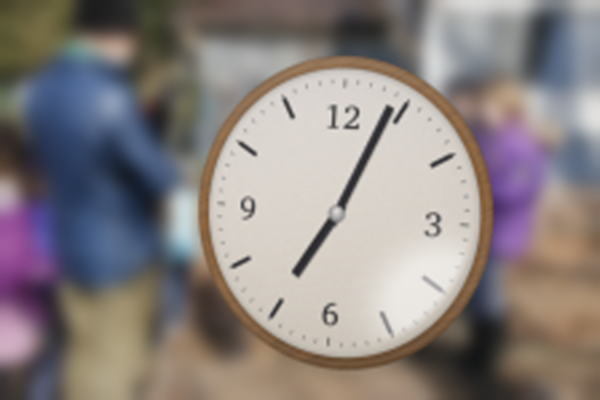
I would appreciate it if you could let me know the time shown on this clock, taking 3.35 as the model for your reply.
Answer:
7.04
